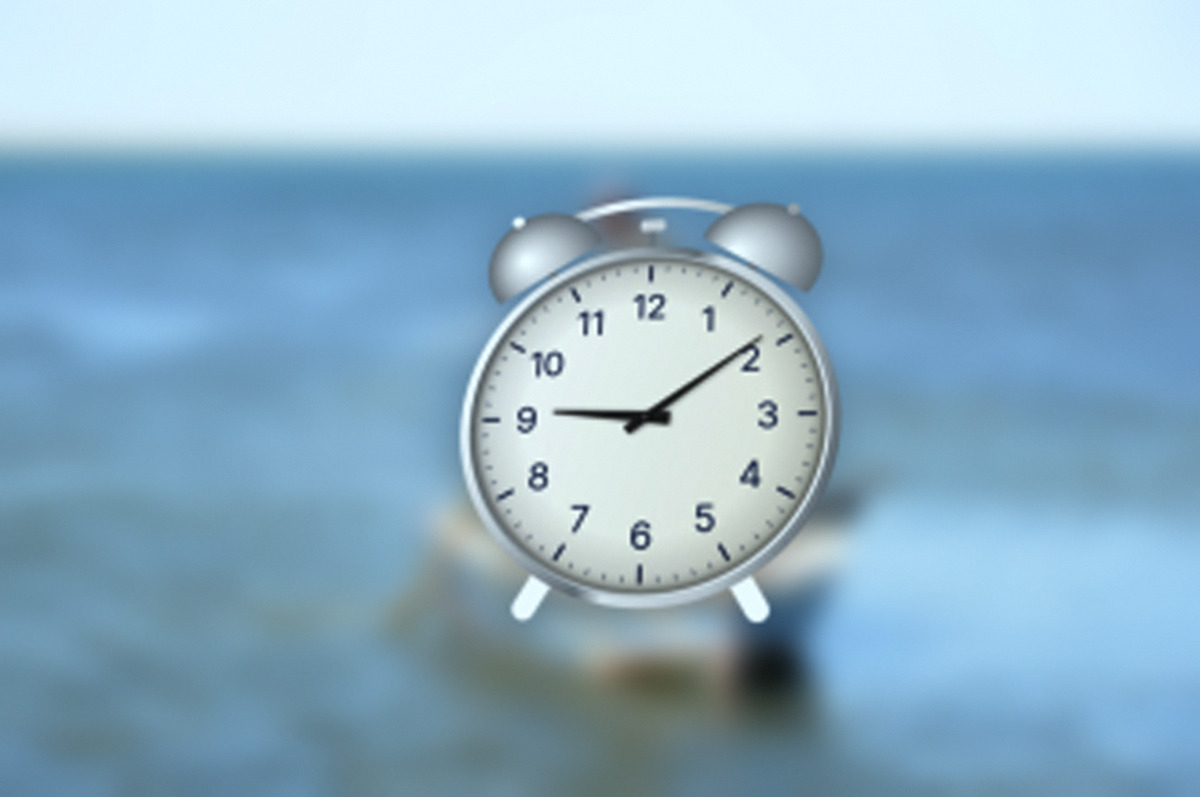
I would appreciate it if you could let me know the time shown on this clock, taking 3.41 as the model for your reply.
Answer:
9.09
